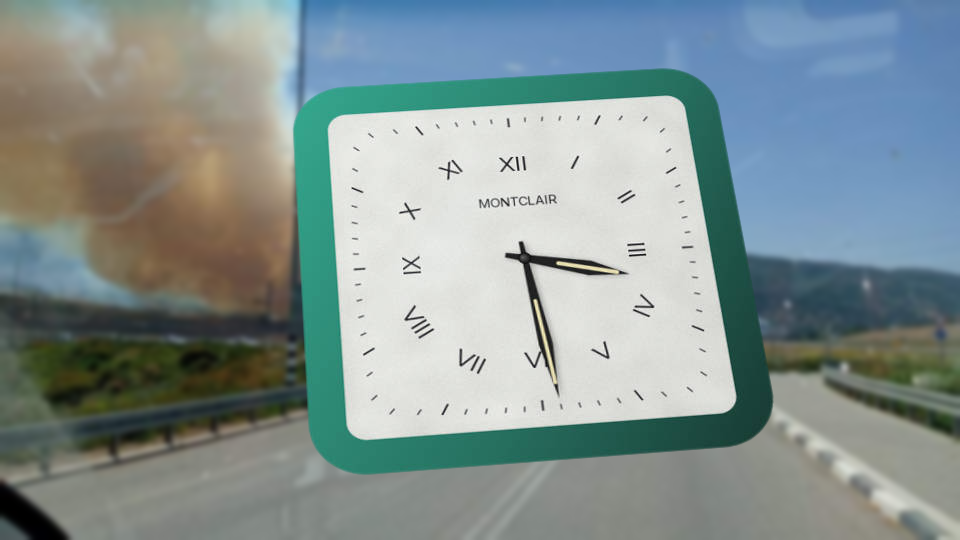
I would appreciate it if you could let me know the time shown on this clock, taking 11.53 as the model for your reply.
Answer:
3.29
